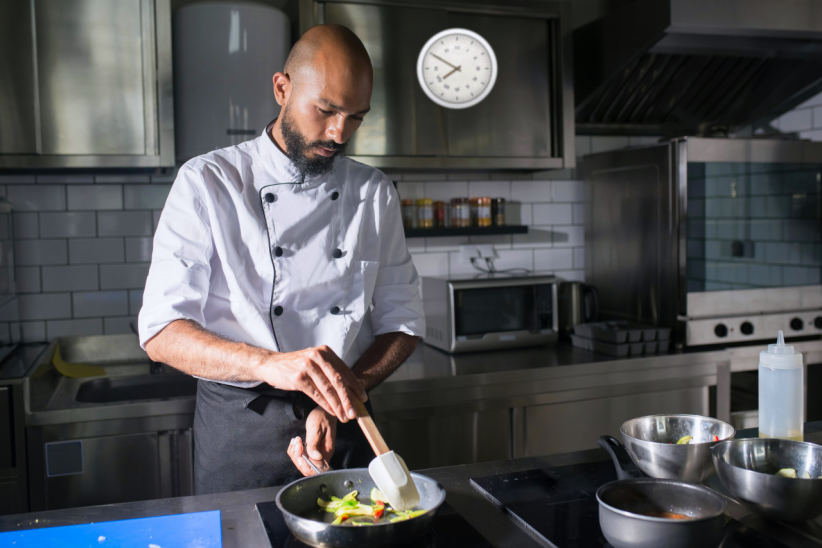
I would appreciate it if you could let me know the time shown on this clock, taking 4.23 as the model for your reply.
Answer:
7.50
